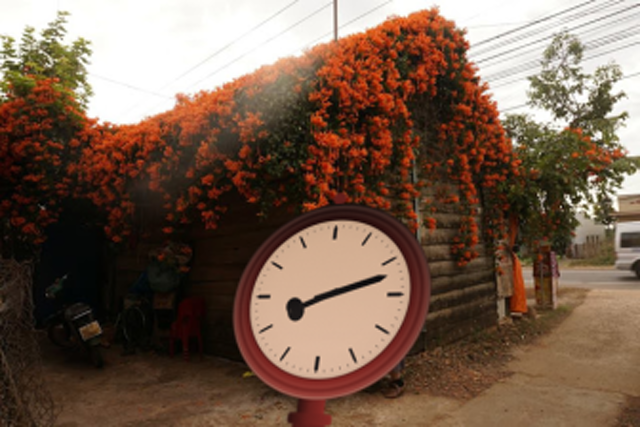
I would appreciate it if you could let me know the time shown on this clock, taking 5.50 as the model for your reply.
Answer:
8.12
